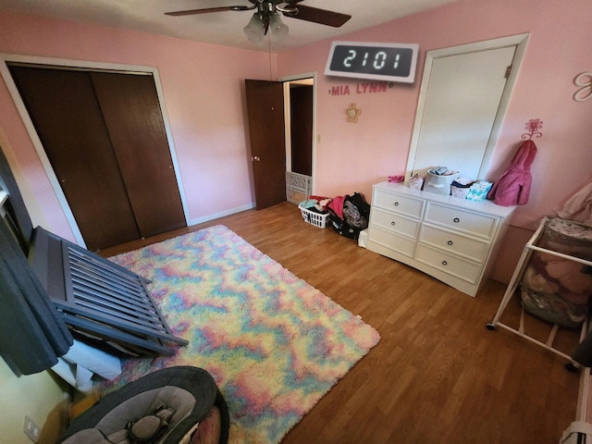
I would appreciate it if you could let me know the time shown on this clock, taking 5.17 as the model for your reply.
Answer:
21.01
